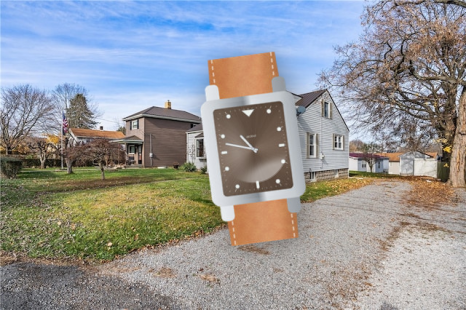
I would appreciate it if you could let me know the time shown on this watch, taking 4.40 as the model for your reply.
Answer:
10.48
